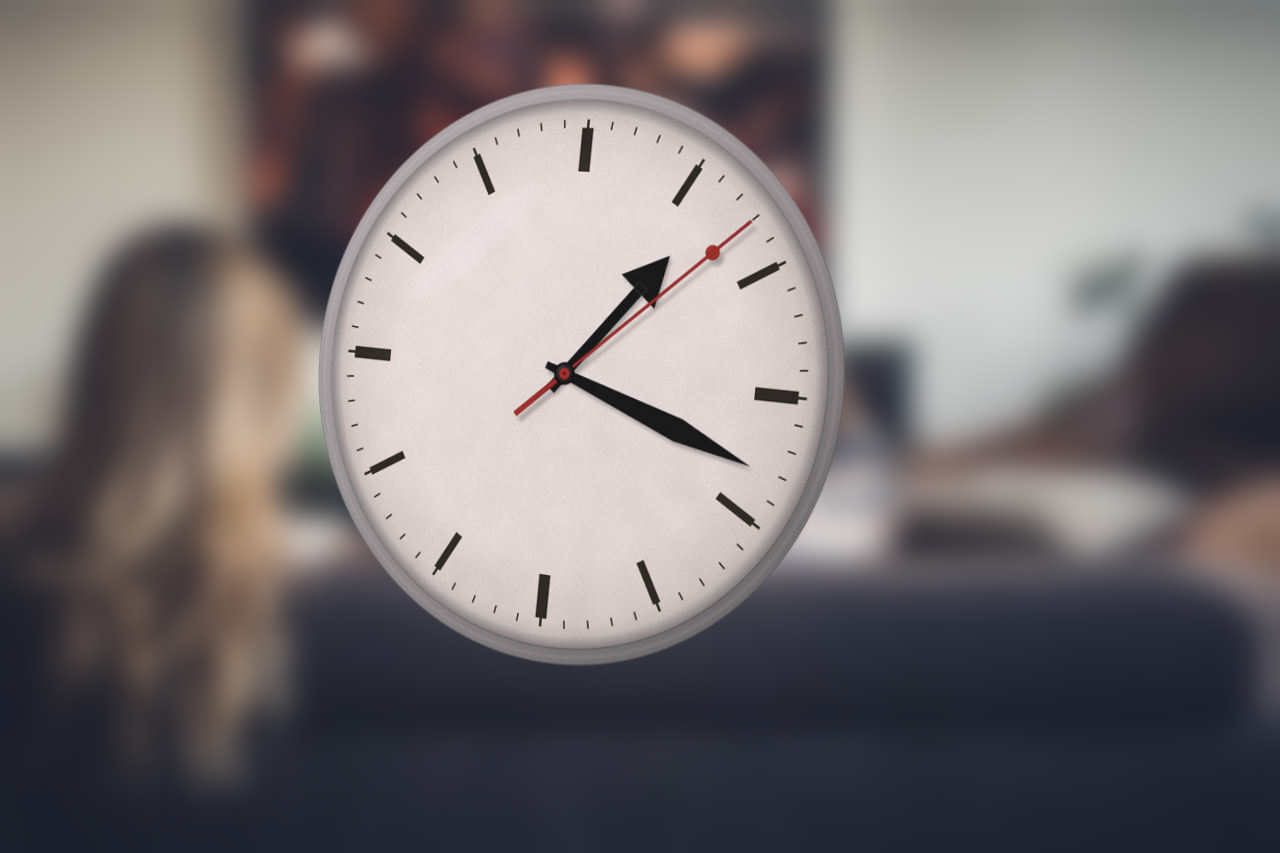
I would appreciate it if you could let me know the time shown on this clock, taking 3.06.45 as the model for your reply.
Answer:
1.18.08
